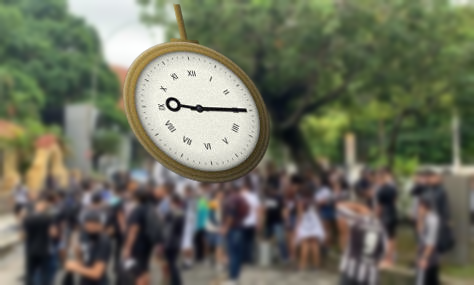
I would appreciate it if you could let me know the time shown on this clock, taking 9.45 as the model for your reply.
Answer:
9.15
